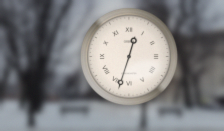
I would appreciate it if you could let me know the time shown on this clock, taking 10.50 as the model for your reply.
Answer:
12.33
